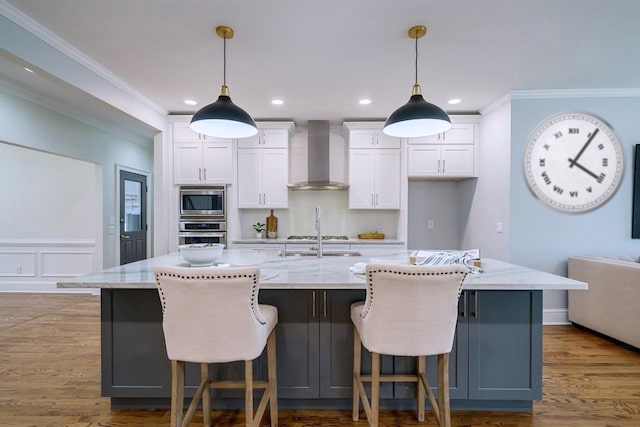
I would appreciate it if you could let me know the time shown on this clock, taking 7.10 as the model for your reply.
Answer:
4.06
